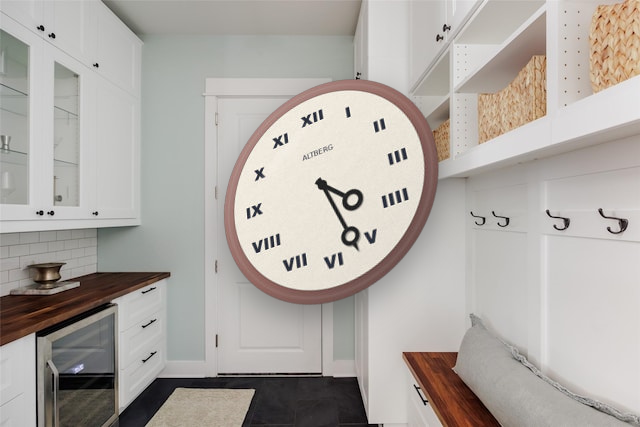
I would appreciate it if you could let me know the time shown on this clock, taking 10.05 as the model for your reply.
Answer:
4.27
